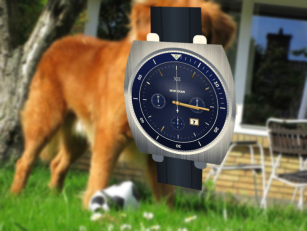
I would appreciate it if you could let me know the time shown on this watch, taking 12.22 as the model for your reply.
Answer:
3.16
